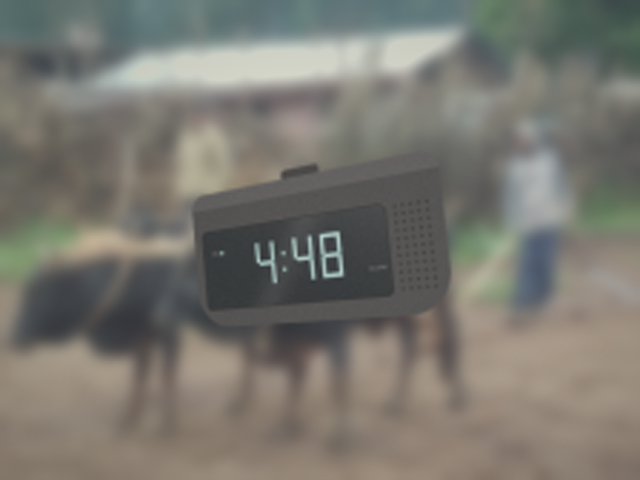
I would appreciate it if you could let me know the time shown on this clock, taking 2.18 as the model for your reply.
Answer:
4.48
